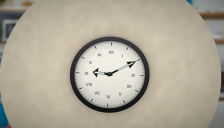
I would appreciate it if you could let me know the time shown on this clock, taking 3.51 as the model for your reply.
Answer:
9.10
